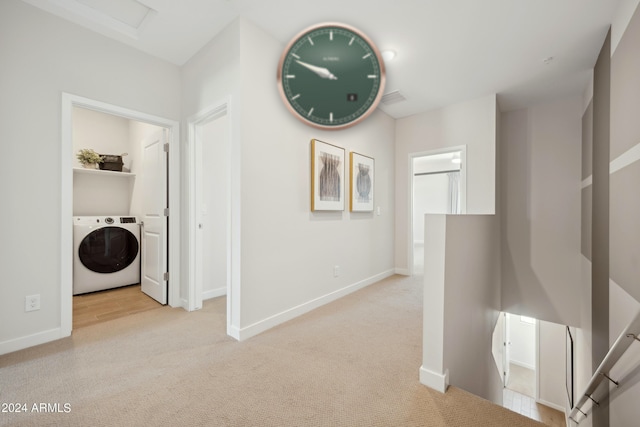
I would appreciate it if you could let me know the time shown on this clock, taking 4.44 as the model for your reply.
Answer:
9.49
